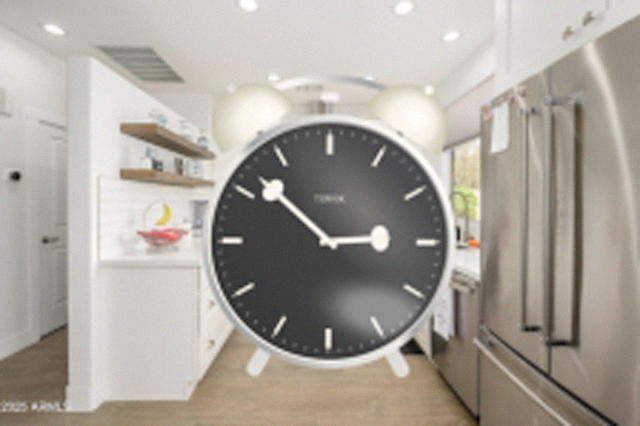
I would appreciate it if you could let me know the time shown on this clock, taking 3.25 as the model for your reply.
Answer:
2.52
